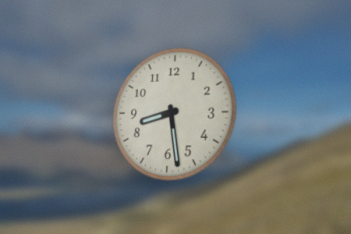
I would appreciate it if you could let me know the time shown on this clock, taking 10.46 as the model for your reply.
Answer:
8.28
